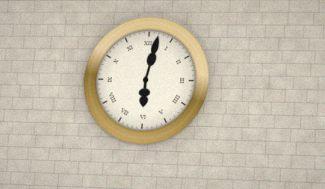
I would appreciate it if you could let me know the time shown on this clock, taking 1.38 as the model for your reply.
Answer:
6.02
